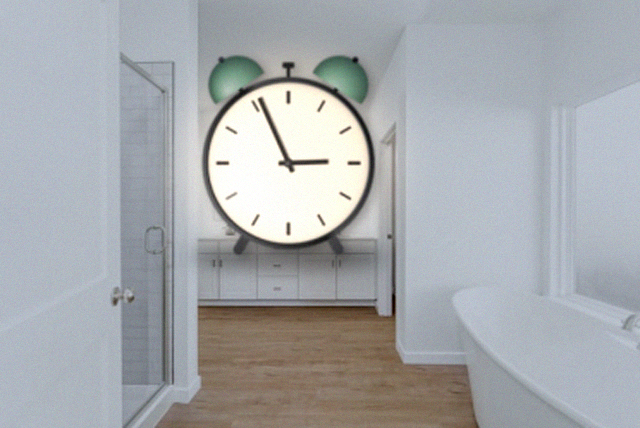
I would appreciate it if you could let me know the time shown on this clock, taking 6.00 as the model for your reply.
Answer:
2.56
